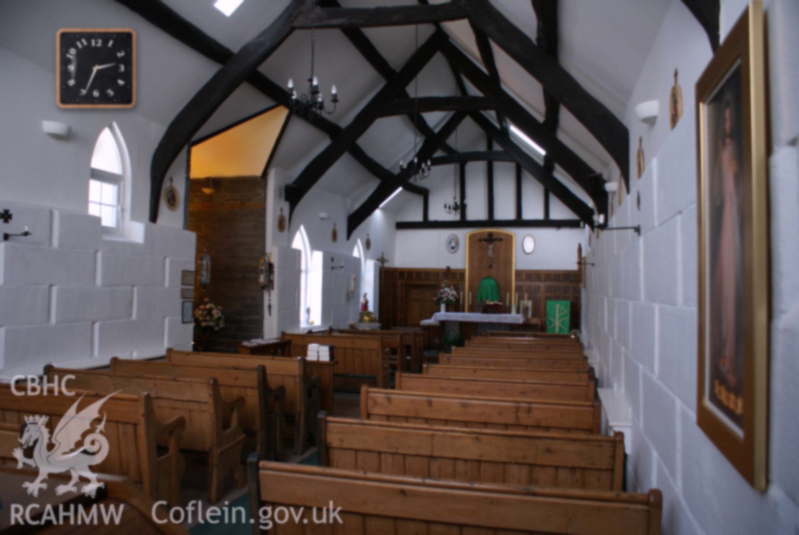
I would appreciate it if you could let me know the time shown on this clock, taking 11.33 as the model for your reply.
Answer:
2.34
